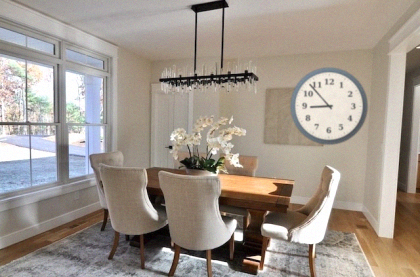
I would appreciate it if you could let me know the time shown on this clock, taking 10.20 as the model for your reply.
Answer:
8.53
